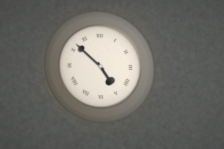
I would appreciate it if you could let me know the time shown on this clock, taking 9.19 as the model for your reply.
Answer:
4.52
